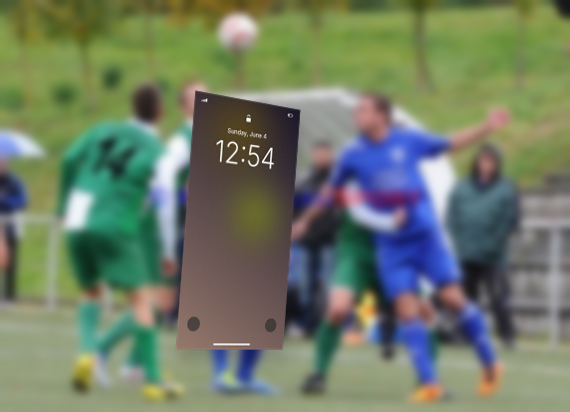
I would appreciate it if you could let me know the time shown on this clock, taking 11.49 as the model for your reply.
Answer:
12.54
